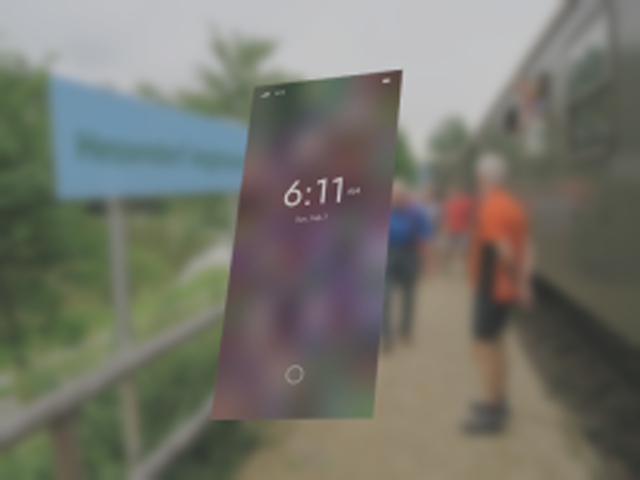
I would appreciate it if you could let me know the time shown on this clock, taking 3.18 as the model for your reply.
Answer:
6.11
